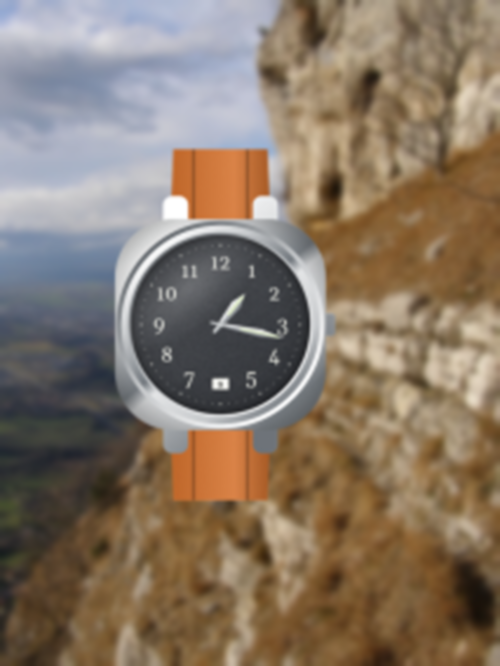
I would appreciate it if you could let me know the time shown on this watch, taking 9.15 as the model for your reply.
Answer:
1.17
